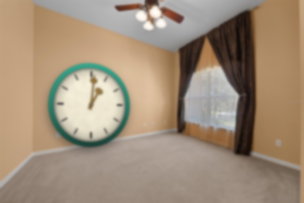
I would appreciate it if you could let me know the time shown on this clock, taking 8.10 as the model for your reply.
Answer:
1.01
